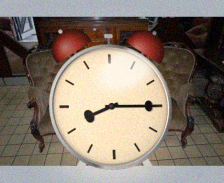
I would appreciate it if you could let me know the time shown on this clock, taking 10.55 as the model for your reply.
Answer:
8.15
